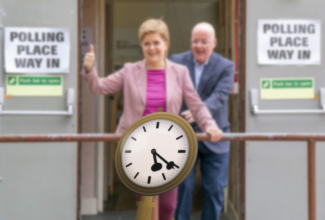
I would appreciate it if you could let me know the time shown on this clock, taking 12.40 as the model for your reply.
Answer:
5.21
